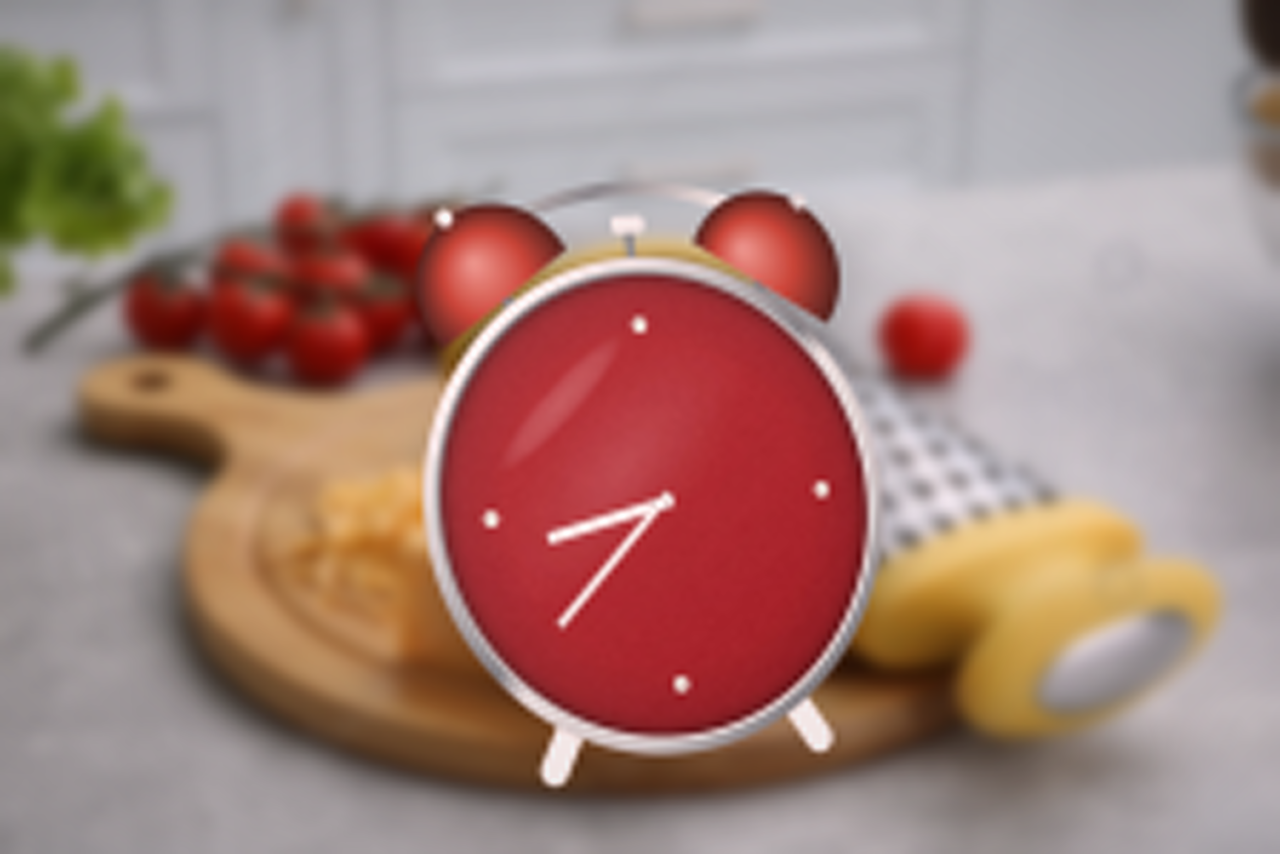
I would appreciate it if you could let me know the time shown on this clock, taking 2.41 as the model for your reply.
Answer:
8.38
